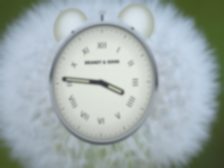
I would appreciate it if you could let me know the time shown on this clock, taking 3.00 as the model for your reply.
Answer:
3.46
